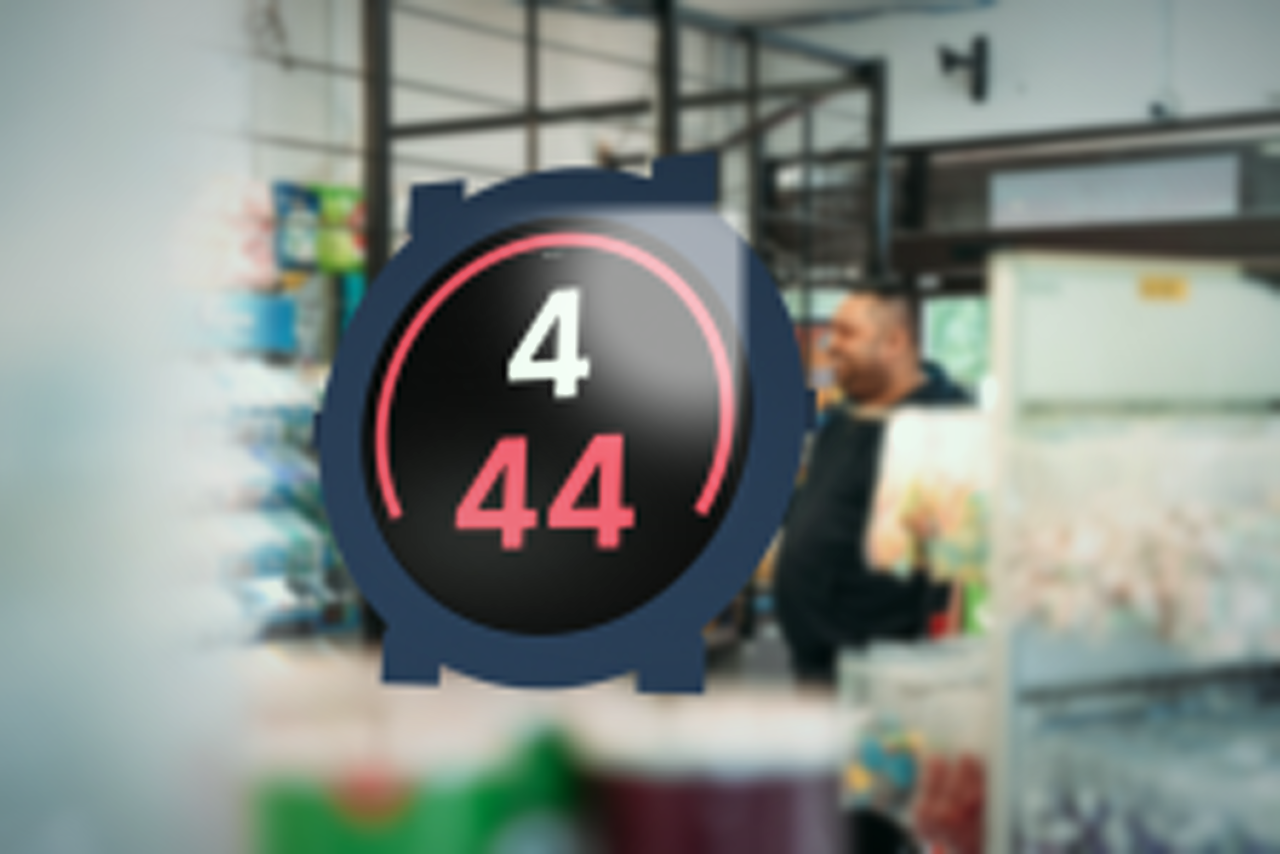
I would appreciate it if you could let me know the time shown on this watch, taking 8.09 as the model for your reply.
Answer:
4.44
